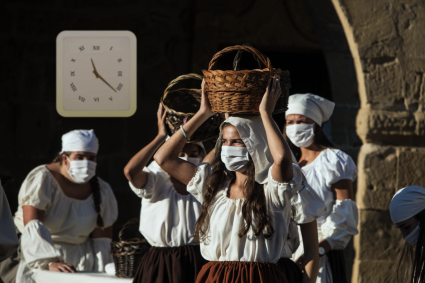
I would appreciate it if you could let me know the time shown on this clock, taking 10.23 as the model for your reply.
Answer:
11.22
